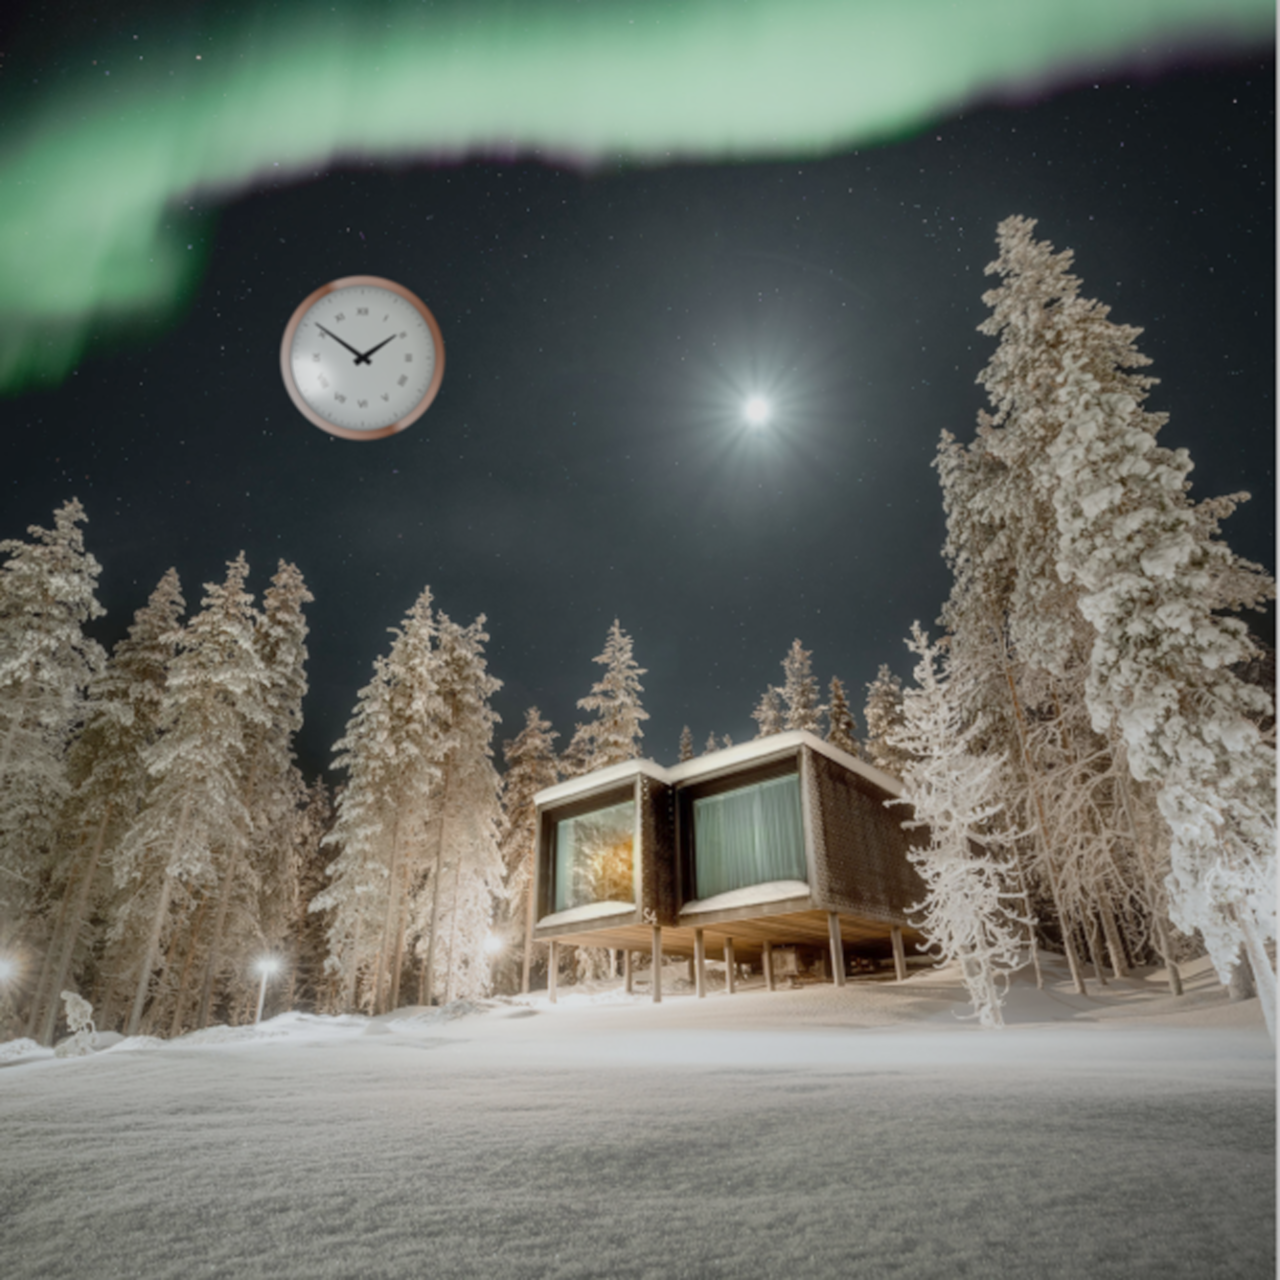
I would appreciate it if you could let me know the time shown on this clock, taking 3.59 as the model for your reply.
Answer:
1.51
